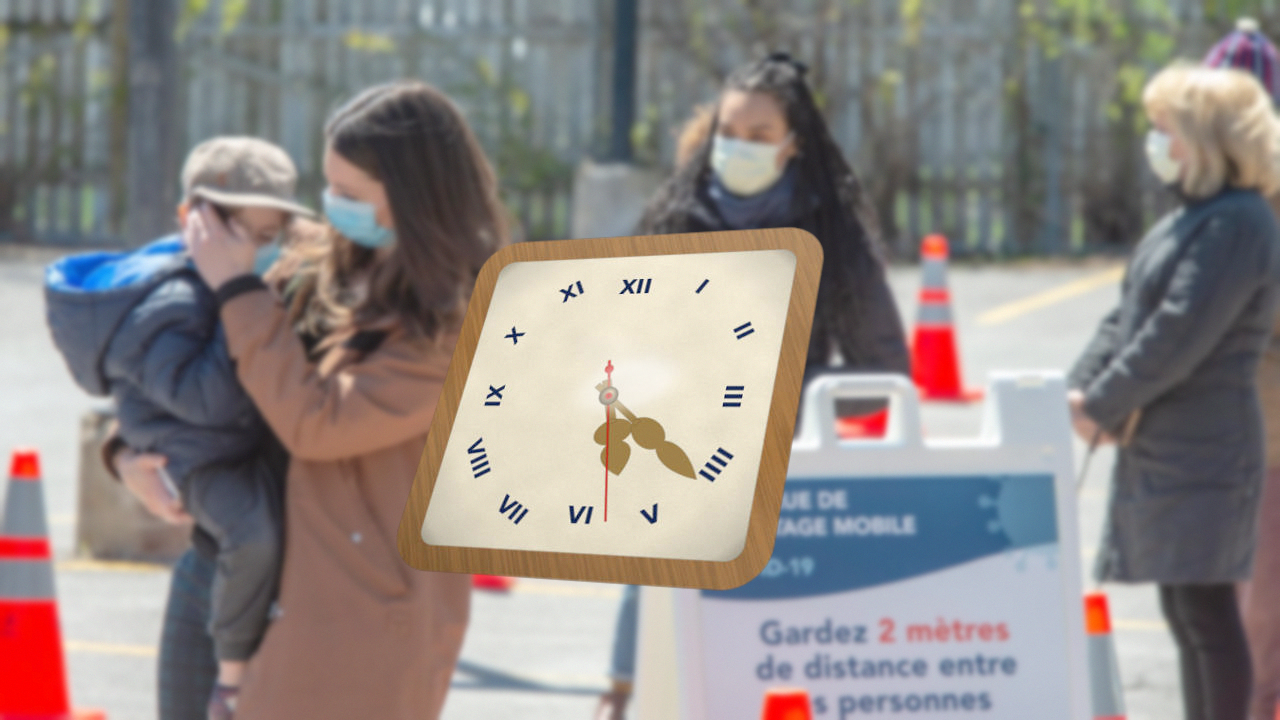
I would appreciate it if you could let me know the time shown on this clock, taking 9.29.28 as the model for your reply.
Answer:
5.21.28
